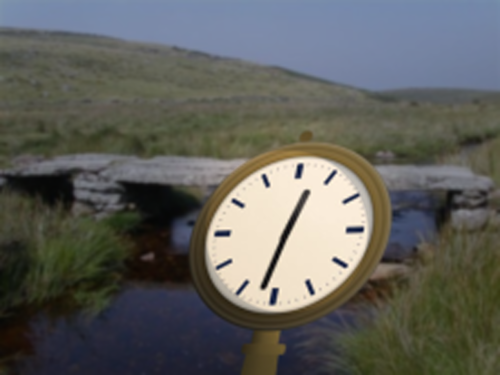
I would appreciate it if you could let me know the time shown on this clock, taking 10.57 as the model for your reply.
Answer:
12.32
